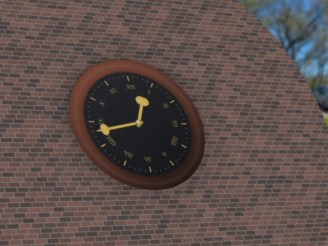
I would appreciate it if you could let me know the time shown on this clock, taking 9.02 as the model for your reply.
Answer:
12.43
